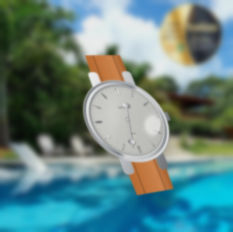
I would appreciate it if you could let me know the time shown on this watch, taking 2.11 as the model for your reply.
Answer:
12.32
